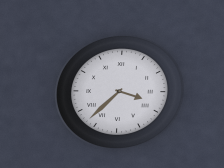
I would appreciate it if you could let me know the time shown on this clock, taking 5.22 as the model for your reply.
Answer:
3.37
